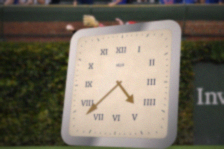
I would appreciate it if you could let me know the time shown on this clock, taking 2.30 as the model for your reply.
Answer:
4.38
